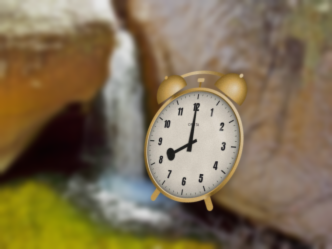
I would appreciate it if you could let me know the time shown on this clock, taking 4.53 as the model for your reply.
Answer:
8.00
